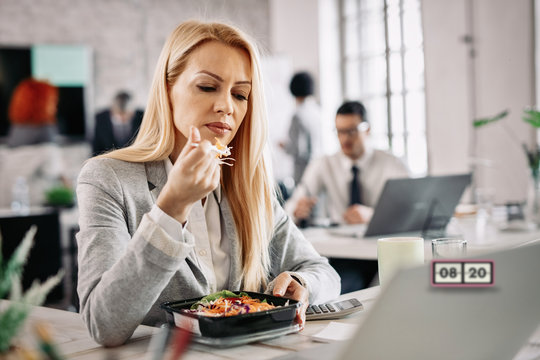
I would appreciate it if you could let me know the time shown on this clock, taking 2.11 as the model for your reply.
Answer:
8.20
